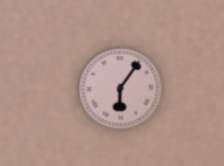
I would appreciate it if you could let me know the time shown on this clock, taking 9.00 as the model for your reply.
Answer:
6.06
